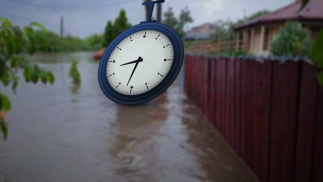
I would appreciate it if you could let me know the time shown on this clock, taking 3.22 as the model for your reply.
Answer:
8.32
